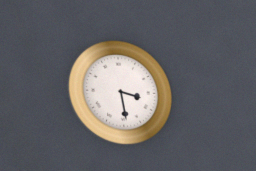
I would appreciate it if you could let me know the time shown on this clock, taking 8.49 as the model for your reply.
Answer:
3.29
